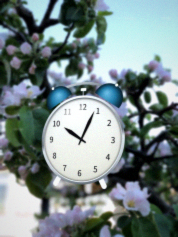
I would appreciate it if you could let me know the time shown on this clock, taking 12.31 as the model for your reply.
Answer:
10.04
